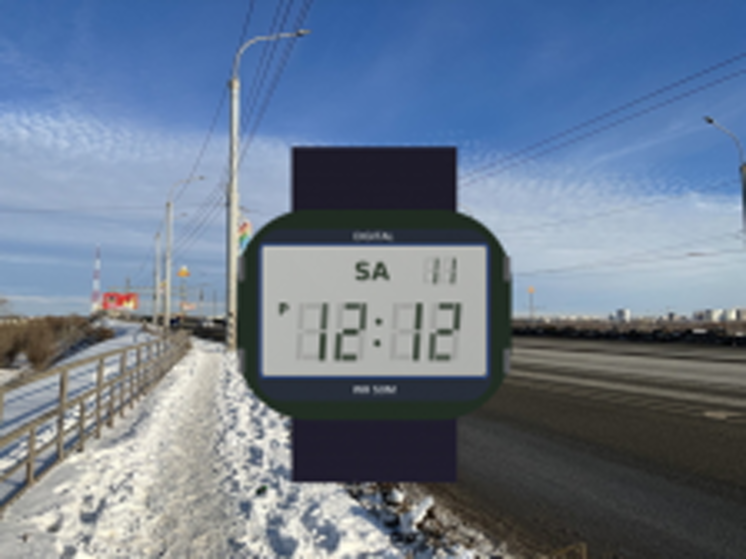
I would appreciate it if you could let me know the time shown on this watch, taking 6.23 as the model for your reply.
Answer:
12.12
